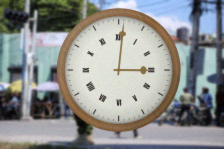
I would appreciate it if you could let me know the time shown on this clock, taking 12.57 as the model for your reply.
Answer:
3.01
